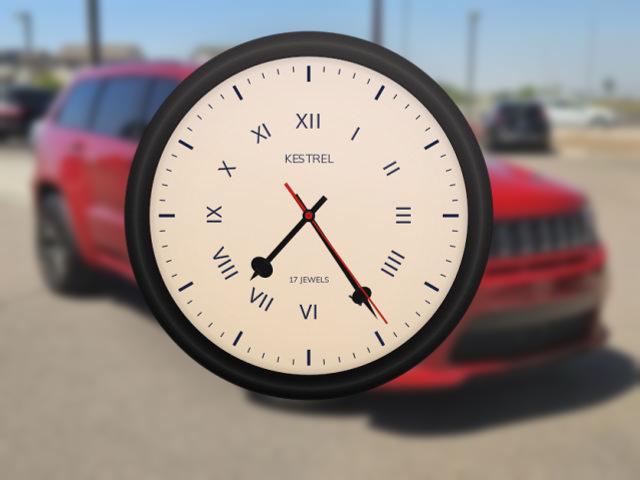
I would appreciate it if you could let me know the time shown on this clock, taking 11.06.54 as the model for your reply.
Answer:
7.24.24
